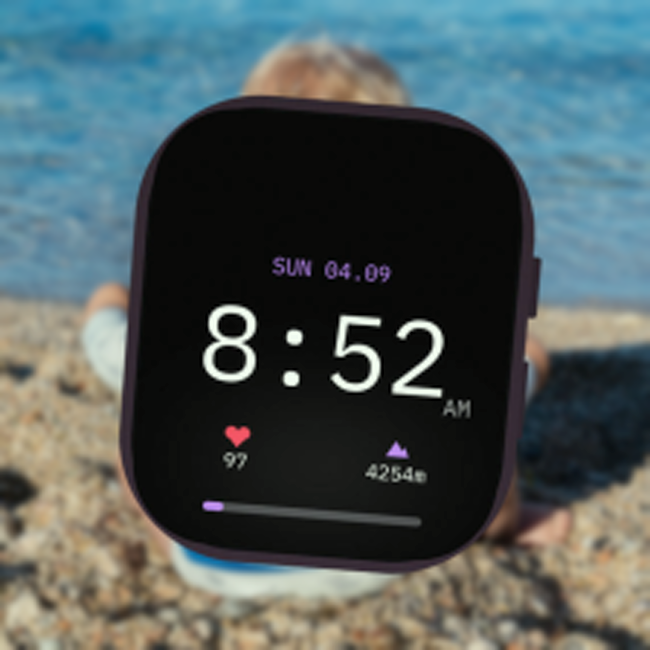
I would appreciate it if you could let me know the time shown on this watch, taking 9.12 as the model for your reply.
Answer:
8.52
